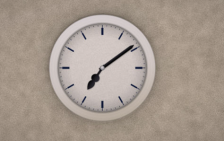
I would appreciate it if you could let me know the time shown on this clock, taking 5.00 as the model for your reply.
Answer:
7.09
